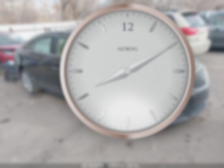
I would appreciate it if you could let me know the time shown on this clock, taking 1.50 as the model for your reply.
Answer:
8.10
